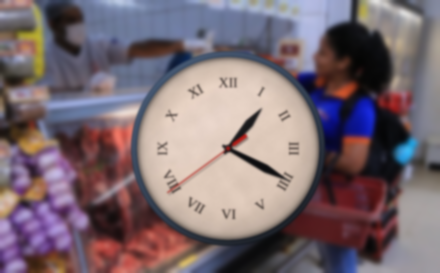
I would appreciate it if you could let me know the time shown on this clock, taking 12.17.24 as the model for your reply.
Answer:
1.19.39
